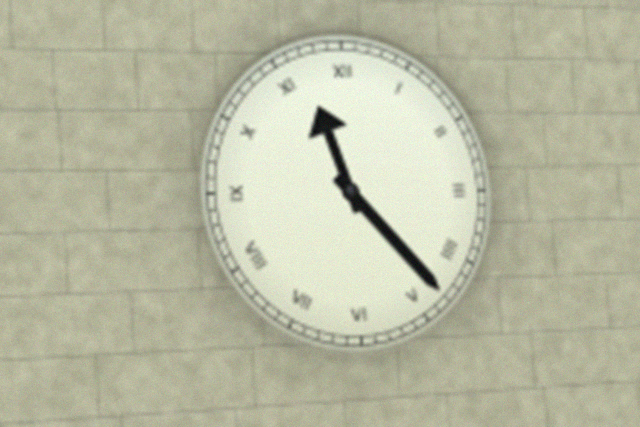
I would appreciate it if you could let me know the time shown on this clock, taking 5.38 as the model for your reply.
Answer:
11.23
